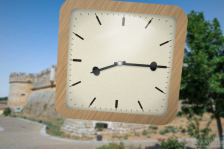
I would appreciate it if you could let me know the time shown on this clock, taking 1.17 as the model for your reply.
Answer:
8.15
